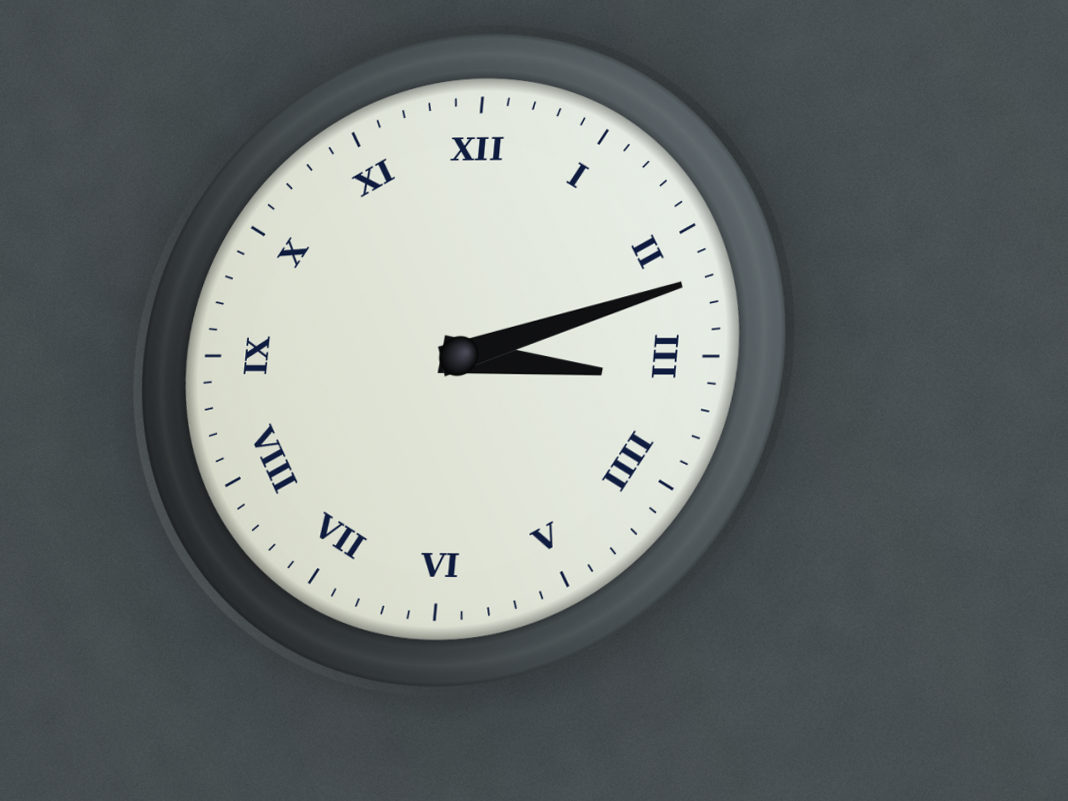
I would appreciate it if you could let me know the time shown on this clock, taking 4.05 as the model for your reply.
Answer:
3.12
